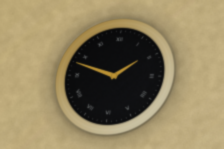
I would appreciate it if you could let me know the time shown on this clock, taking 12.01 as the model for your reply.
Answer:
1.48
